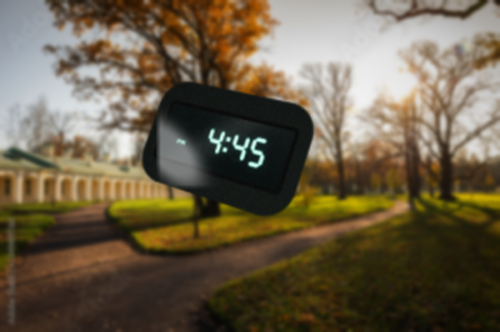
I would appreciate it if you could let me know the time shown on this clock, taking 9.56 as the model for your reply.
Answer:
4.45
